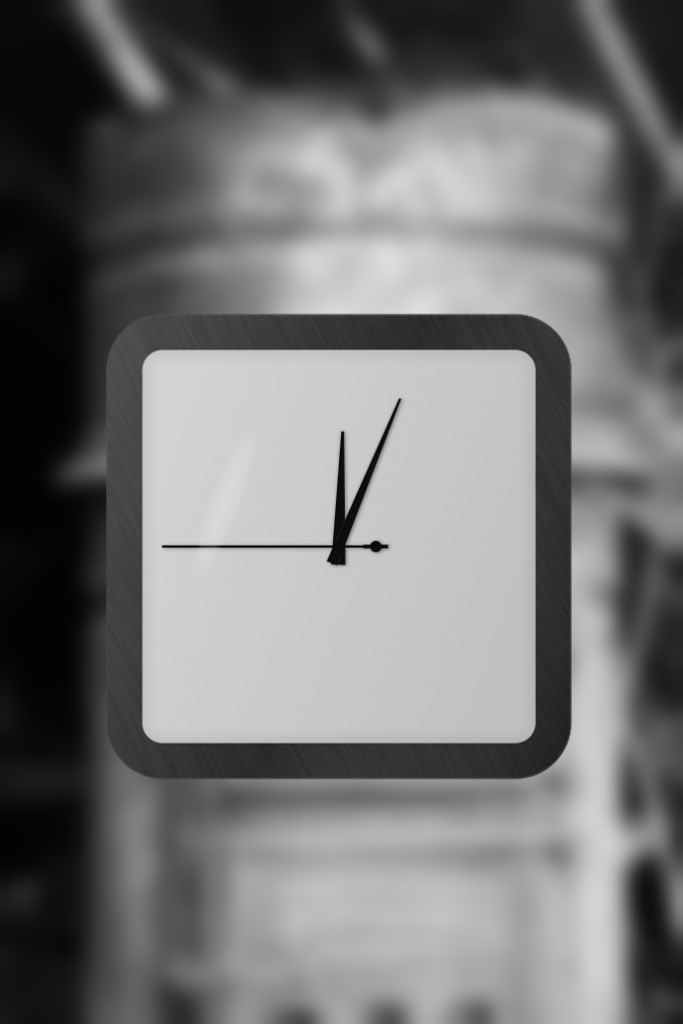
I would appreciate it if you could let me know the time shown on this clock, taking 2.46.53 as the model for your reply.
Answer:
12.03.45
